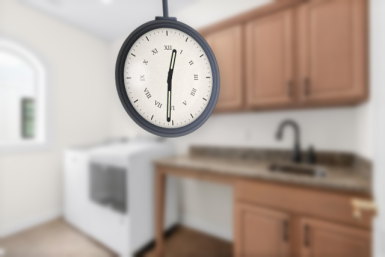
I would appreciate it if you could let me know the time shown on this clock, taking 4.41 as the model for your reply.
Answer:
12.31
